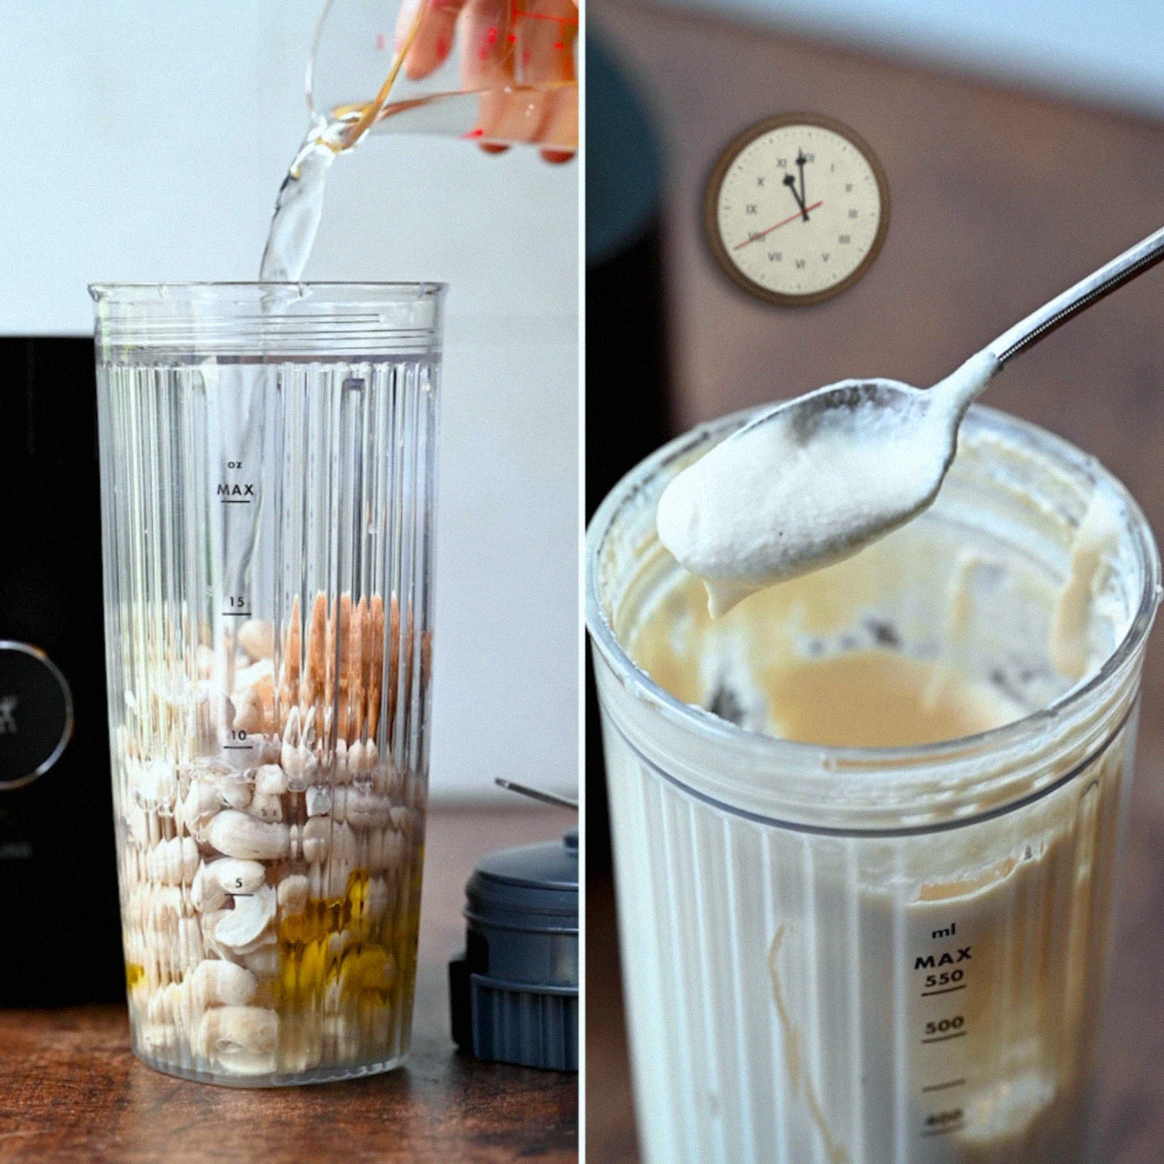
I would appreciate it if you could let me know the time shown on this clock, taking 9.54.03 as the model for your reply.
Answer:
10.58.40
